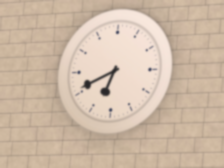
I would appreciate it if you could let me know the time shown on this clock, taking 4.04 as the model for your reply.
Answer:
6.41
